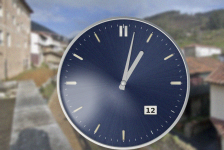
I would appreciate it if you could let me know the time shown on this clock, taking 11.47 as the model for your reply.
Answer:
1.02
